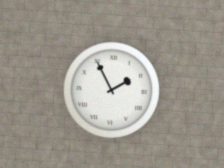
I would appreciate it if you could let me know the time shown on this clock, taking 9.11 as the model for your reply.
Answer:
1.55
